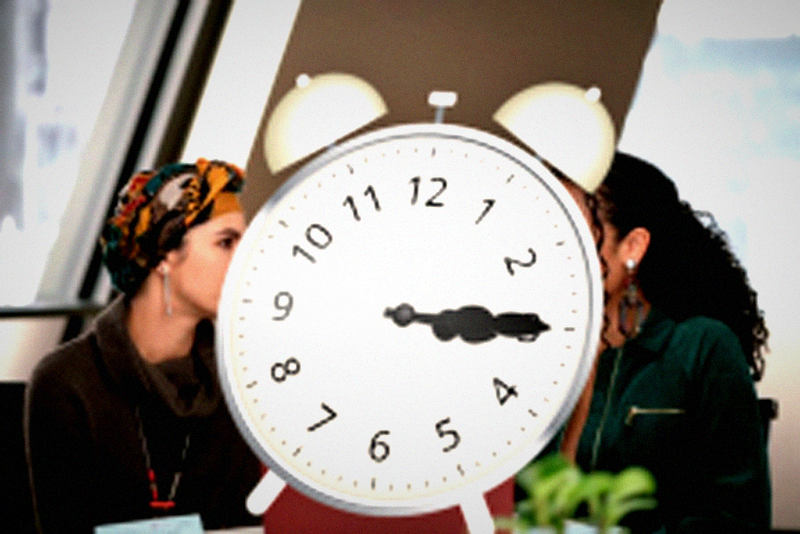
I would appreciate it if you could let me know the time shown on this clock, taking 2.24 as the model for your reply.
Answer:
3.15
